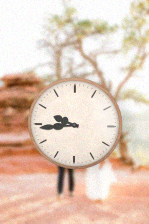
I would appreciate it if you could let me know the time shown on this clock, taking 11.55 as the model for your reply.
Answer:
9.44
